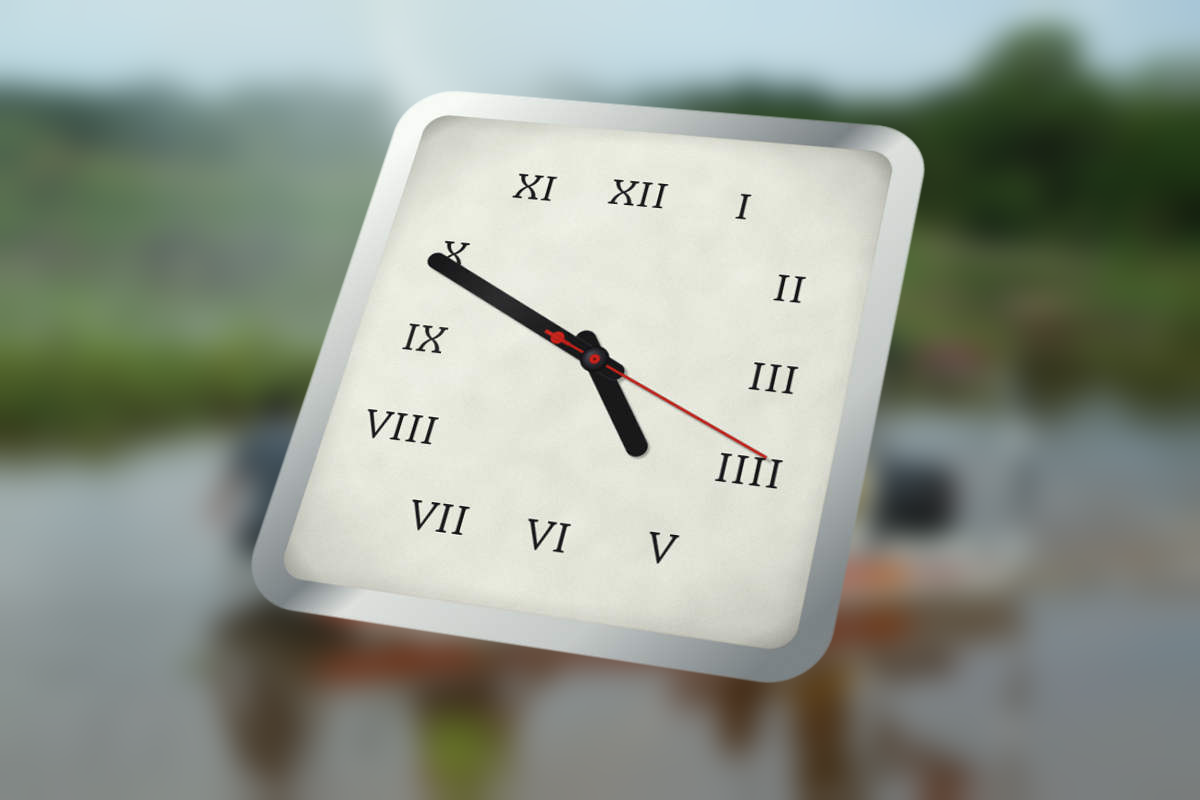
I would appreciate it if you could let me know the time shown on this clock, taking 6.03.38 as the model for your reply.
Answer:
4.49.19
